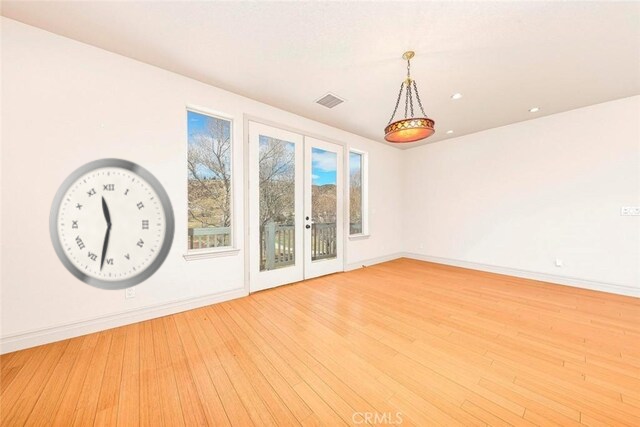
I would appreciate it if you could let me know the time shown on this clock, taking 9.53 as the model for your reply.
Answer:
11.32
